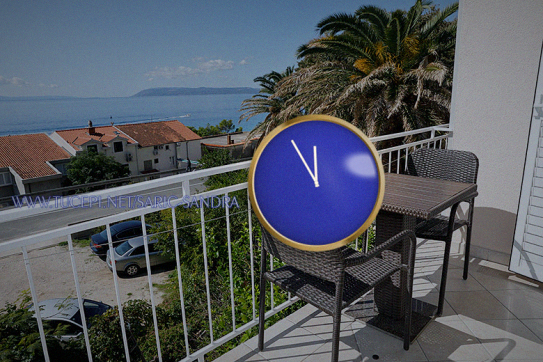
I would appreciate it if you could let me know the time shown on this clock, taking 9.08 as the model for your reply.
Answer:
11.55
